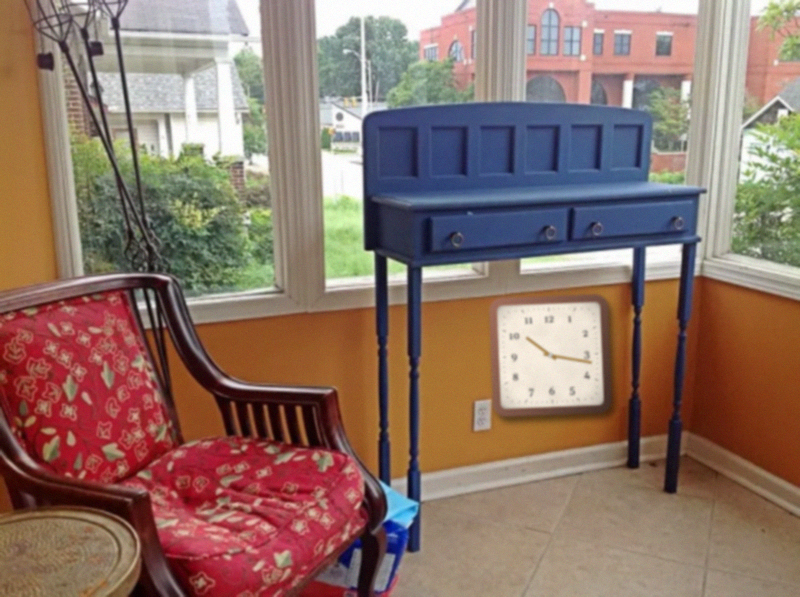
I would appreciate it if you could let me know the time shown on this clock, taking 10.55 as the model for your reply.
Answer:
10.17
